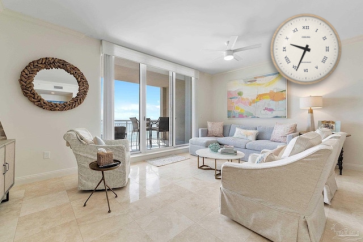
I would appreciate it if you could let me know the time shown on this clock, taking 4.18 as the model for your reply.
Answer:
9.34
